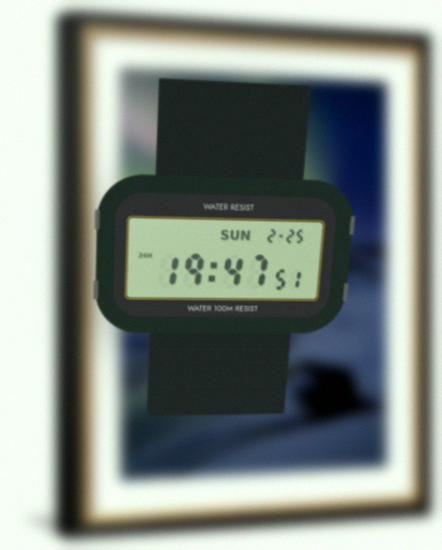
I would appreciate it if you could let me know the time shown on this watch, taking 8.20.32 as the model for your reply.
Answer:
19.47.51
